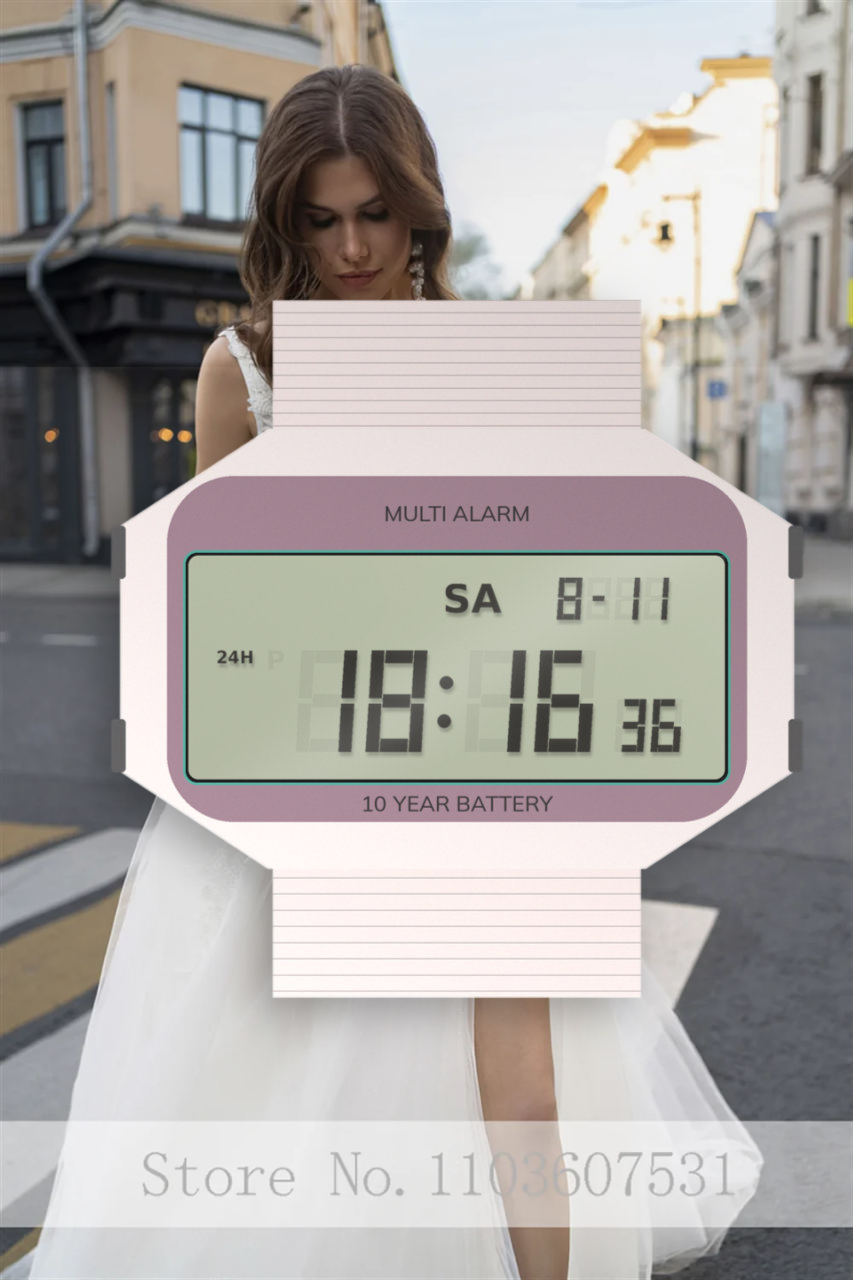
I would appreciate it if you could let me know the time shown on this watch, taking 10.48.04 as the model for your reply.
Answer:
18.16.36
